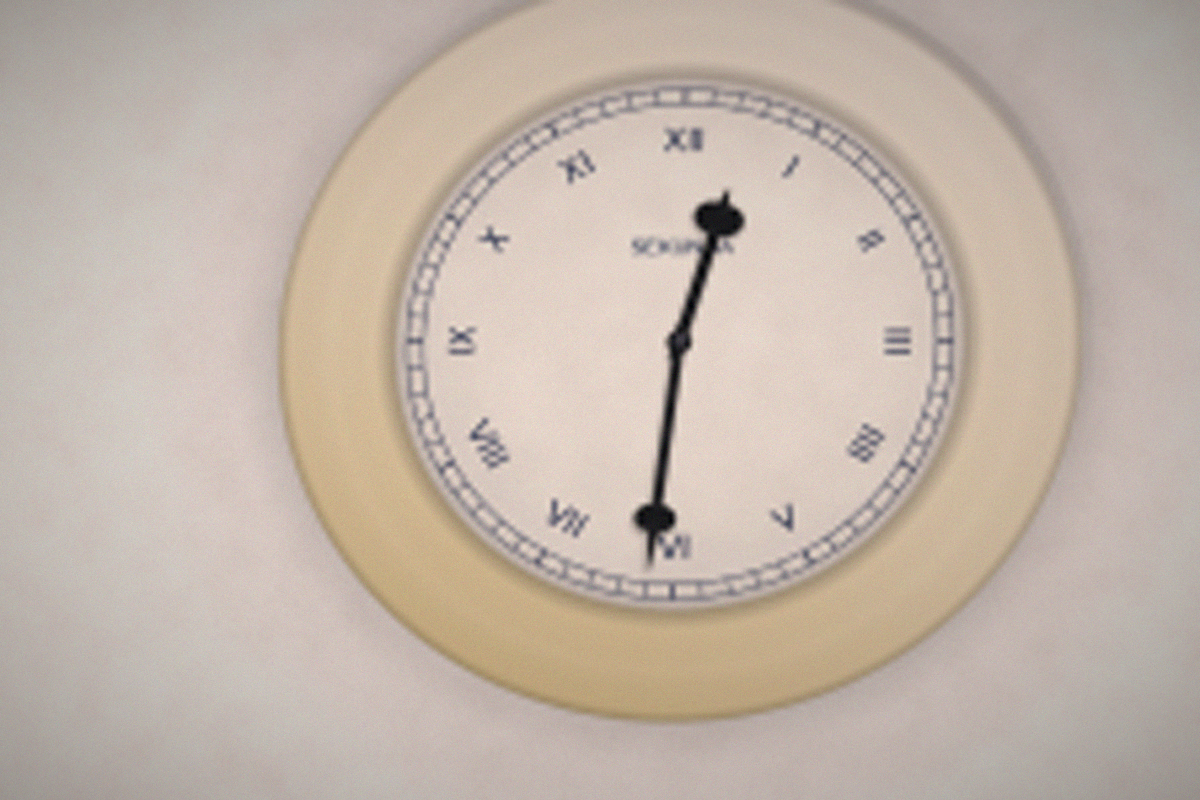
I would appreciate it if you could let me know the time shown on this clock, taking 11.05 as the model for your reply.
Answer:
12.31
